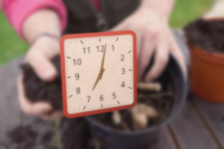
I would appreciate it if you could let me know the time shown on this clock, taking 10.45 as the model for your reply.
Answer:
7.02
